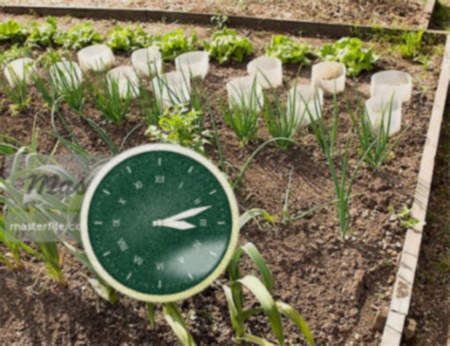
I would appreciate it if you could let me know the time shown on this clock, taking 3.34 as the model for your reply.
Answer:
3.12
